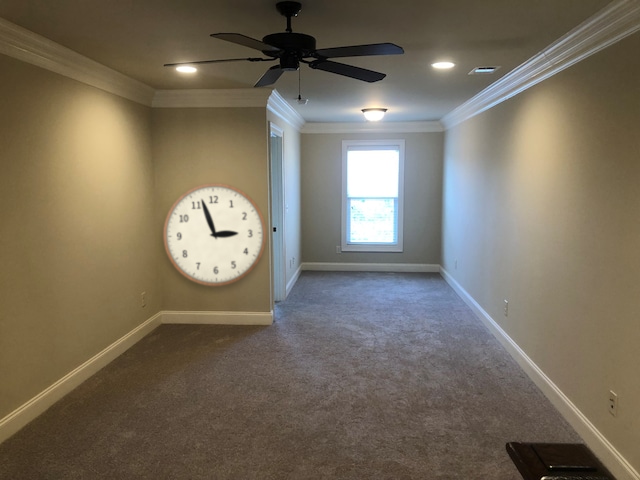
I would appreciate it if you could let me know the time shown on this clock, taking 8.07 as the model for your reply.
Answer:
2.57
